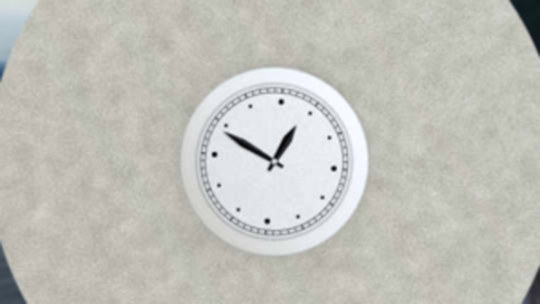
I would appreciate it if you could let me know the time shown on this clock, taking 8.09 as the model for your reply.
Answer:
12.49
